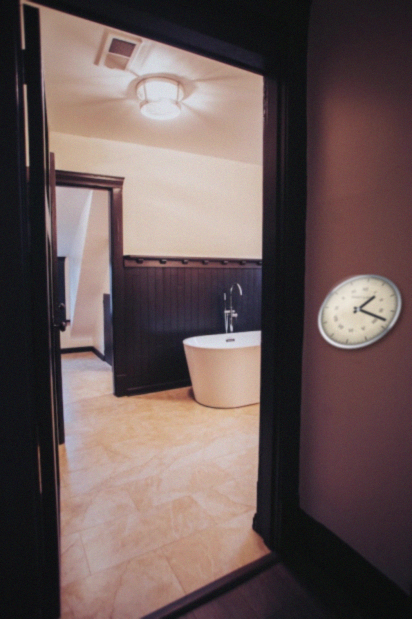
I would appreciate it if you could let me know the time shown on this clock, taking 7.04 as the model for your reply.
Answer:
1.18
